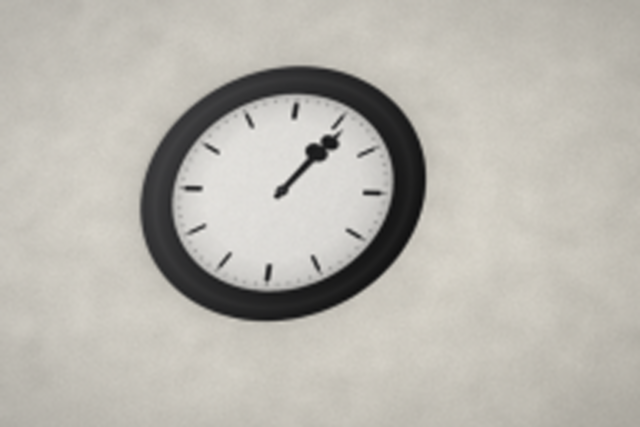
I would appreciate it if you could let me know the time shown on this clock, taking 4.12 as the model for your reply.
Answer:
1.06
